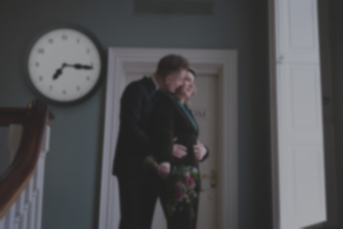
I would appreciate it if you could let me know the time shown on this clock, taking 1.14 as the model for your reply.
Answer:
7.16
